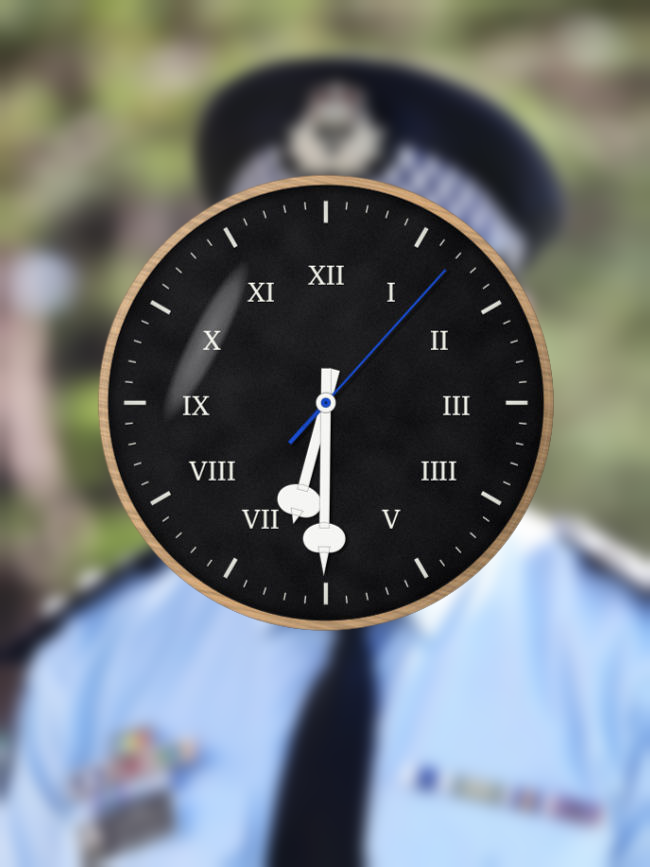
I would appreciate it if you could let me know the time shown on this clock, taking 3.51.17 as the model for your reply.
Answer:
6.30.07
